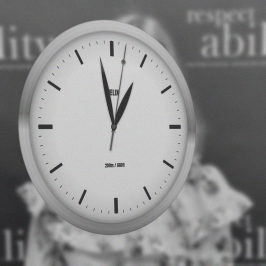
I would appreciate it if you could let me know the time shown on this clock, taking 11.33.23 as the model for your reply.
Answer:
12.58.02
